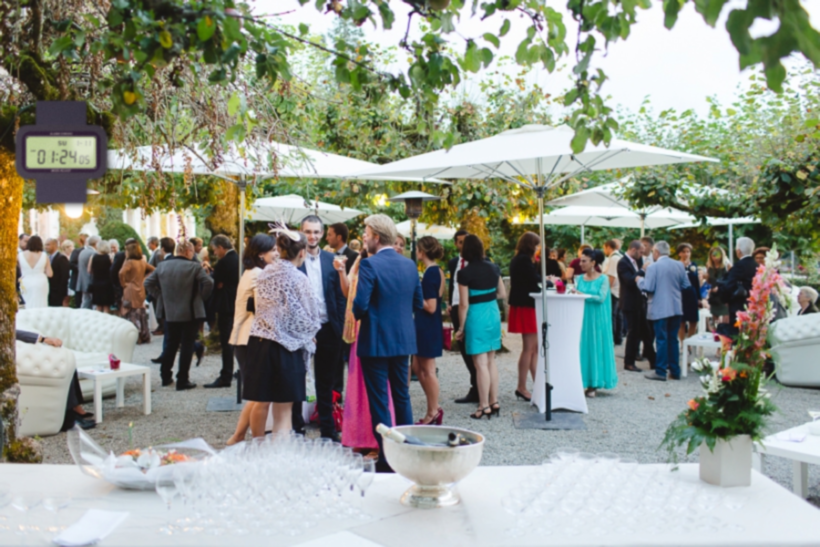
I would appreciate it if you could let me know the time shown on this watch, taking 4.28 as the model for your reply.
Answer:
1.24
